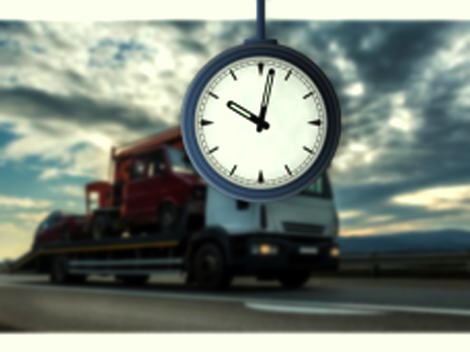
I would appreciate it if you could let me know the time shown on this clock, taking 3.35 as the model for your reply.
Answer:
10.02
